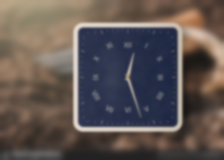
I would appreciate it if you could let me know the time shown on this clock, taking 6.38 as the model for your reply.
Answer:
12.27
